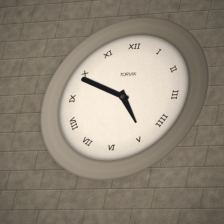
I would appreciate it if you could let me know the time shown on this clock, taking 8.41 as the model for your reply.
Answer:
4.49
